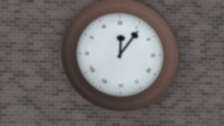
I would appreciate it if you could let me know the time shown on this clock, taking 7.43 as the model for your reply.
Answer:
12.06
